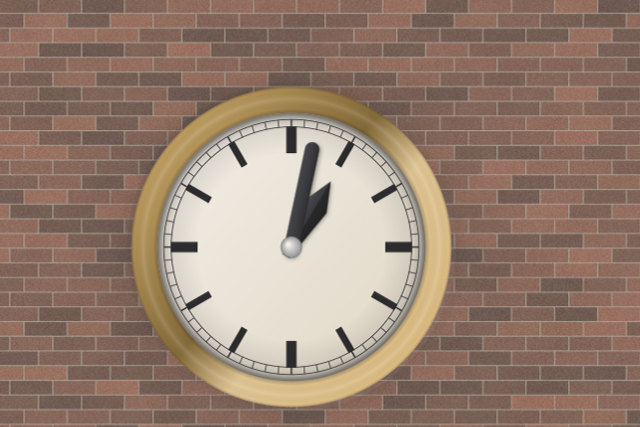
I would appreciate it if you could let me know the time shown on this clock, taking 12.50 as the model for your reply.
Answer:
1.02
